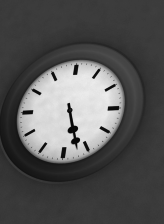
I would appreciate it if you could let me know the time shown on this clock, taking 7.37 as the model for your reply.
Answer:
5.27
